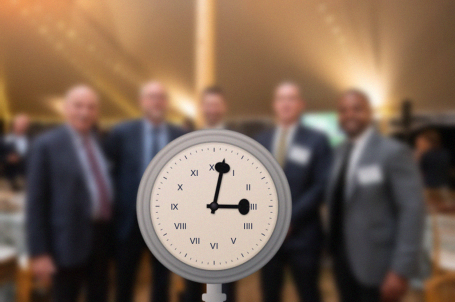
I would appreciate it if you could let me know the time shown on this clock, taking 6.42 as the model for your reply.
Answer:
3.02
